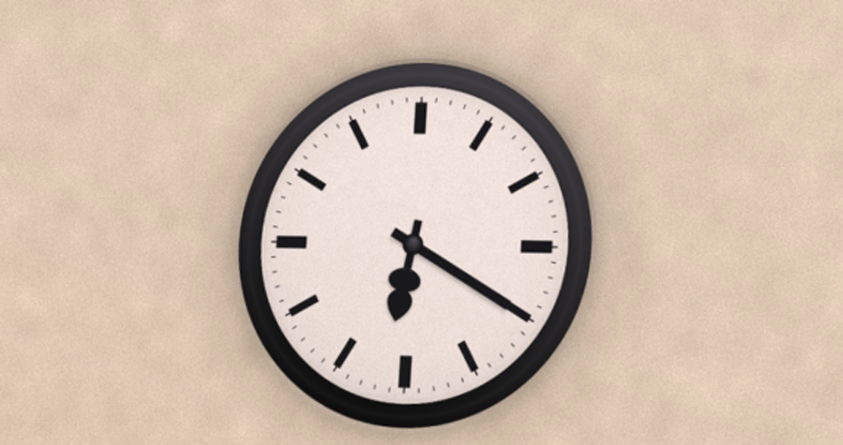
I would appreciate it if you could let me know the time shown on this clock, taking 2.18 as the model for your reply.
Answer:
6.20
